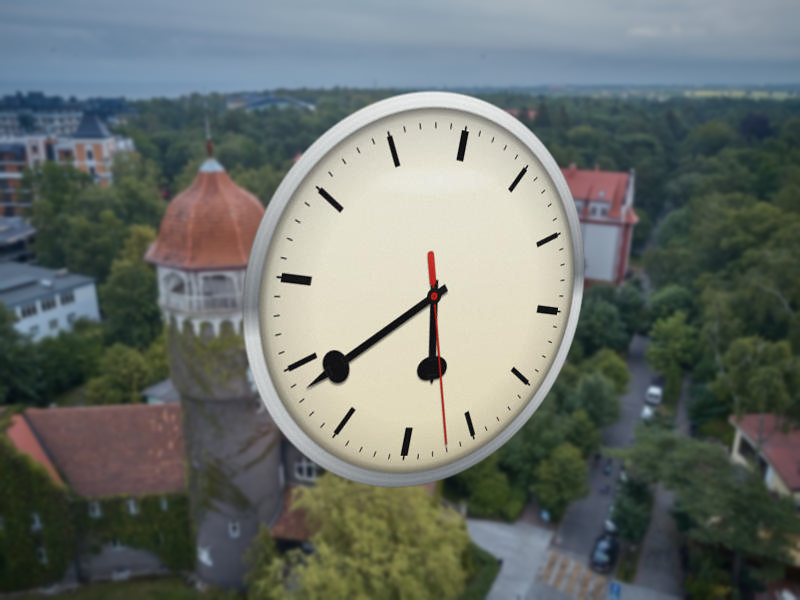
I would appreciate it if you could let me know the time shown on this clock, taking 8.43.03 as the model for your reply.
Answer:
5.38.27
